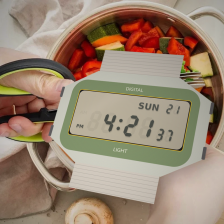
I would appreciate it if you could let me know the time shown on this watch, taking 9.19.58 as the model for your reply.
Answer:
4.21.37
